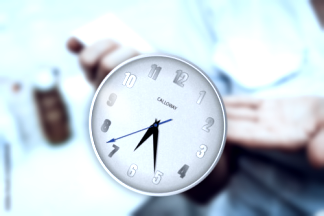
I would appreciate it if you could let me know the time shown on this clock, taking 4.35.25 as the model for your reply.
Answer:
6.25.37
